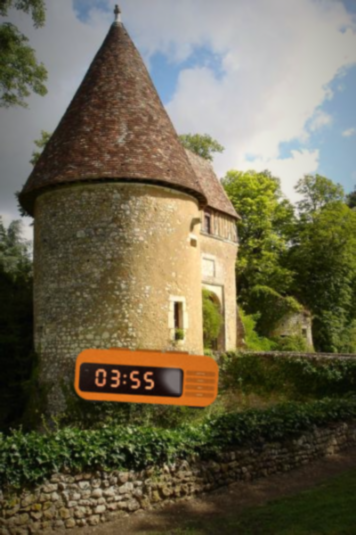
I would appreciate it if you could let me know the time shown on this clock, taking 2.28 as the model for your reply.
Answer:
3.55
